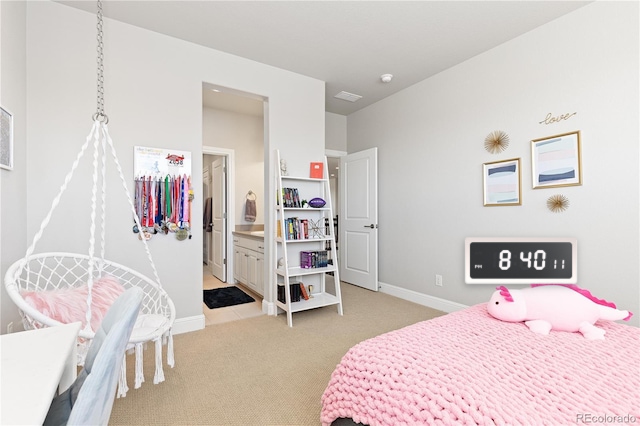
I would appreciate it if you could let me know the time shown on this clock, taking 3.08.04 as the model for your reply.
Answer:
8.40.11
